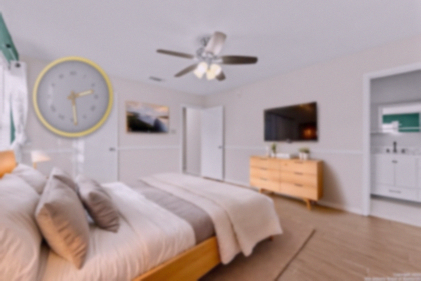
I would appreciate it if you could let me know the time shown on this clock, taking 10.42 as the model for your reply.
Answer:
2.29
